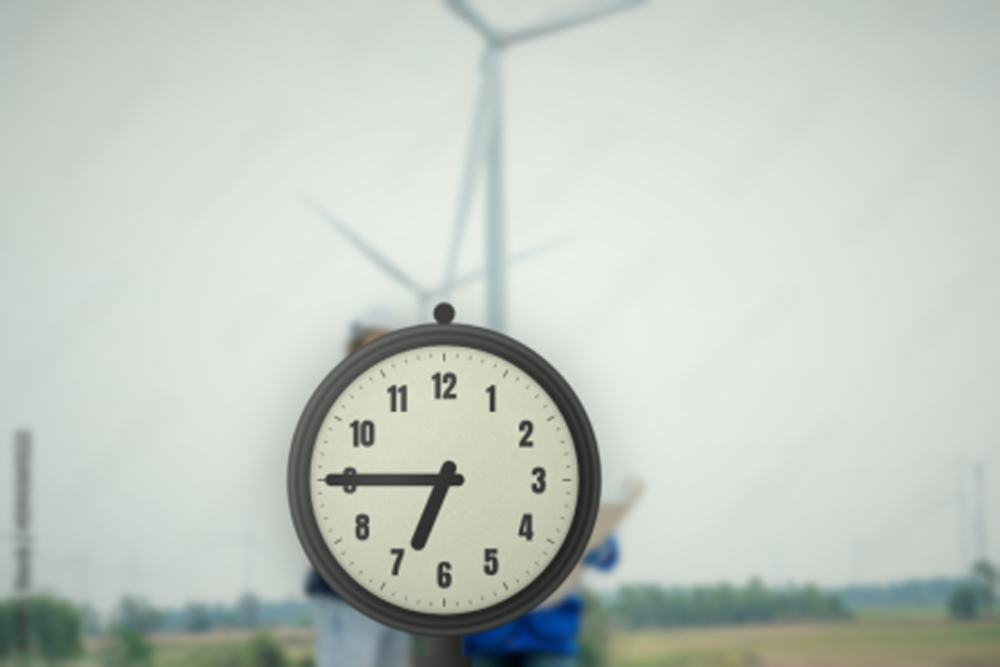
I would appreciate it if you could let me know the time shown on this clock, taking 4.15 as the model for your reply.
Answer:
6.45
